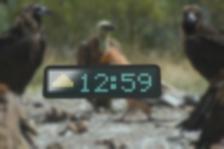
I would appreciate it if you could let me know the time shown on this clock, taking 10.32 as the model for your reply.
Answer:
12.59
